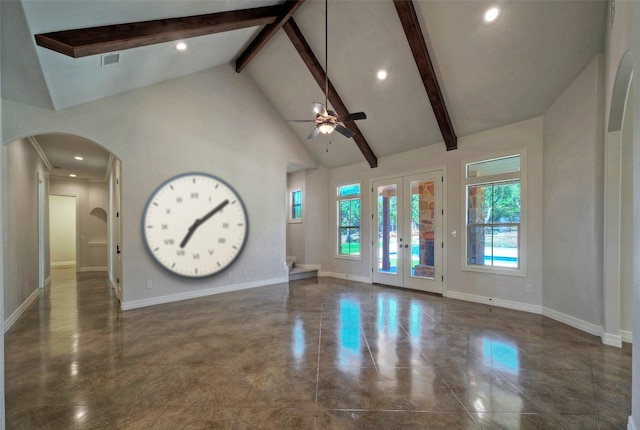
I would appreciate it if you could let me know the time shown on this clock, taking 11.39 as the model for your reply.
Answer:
7.09
